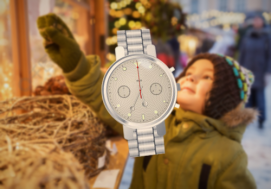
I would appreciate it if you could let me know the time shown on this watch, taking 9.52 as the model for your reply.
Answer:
5.35
